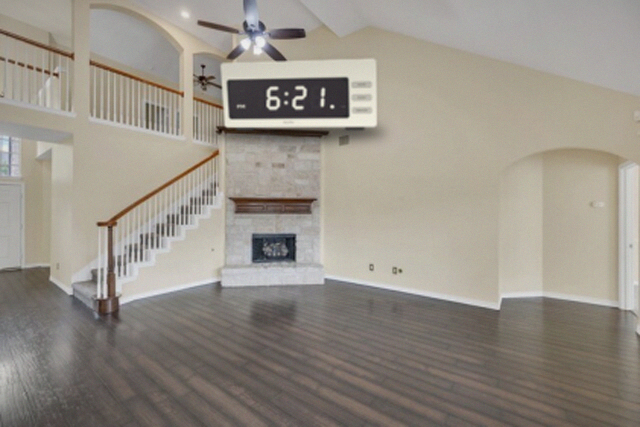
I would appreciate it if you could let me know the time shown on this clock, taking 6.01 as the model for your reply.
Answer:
6.21
